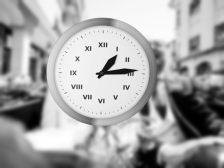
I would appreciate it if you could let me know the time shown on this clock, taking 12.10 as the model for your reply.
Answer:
1.14
